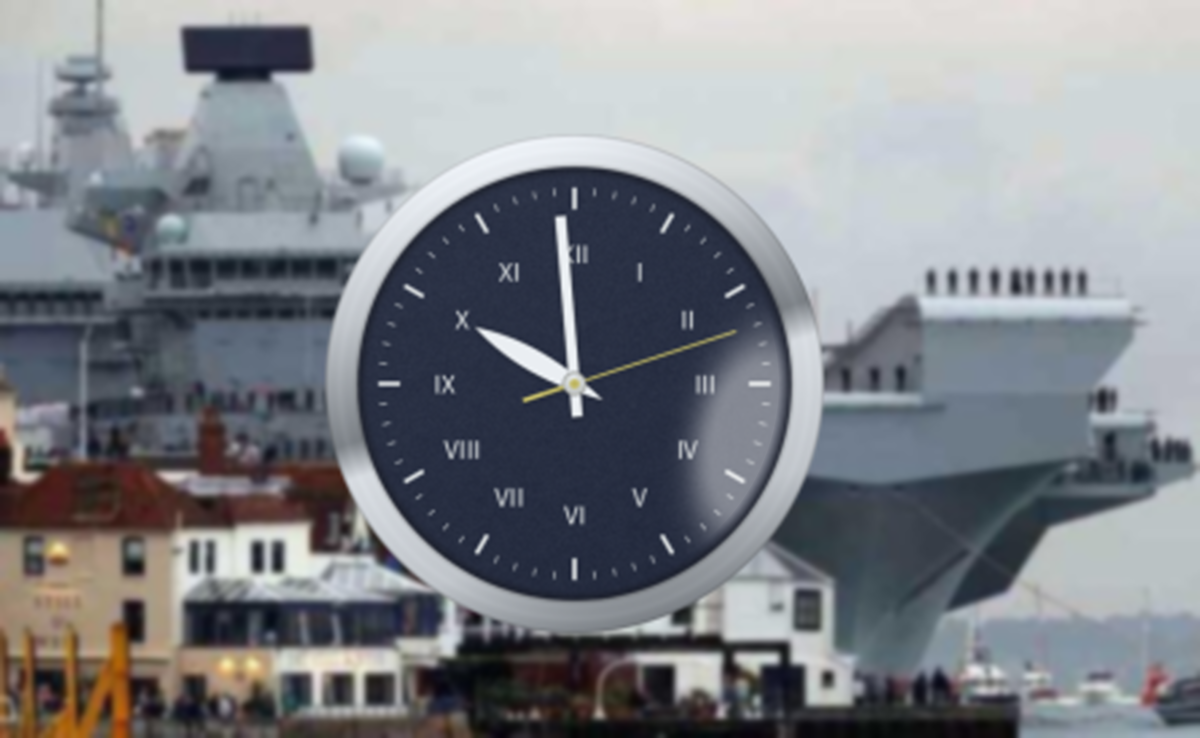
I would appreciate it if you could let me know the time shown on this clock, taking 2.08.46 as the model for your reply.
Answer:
9.59.12
